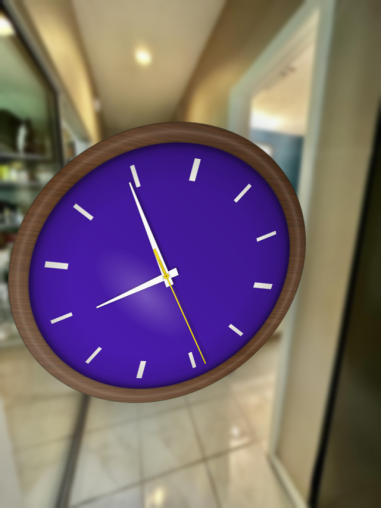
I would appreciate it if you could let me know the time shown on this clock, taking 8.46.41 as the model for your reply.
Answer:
7.54.24
